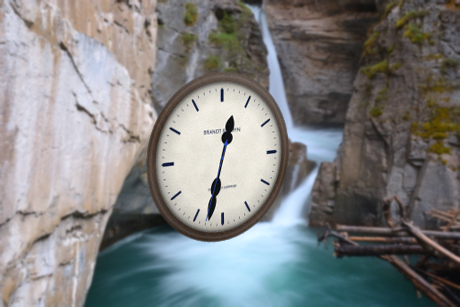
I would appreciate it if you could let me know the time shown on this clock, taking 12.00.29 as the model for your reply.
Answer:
12.32.33
